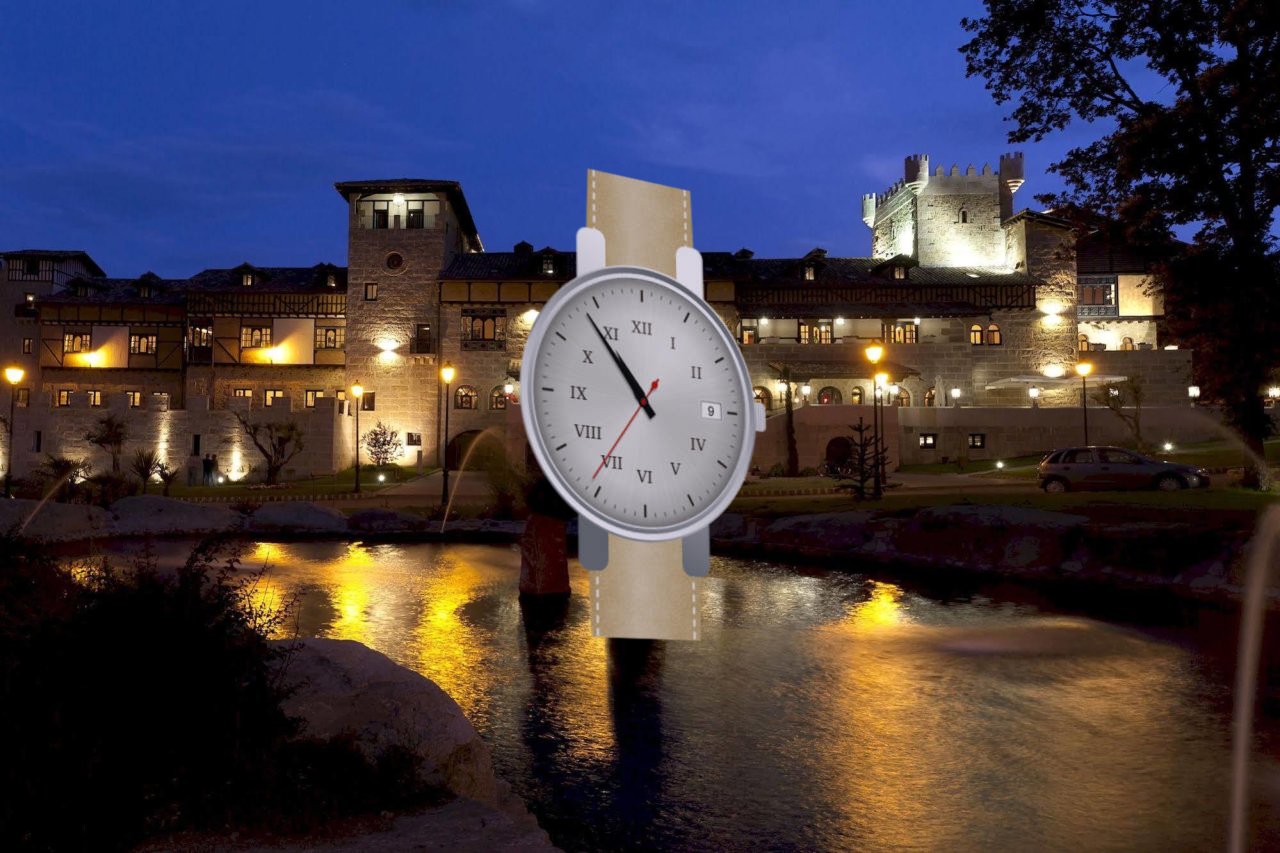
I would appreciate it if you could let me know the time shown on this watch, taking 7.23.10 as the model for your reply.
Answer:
10.53.36
